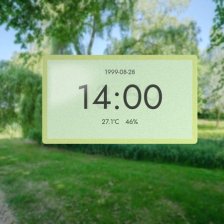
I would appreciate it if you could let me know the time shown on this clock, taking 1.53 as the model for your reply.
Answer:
14.00
